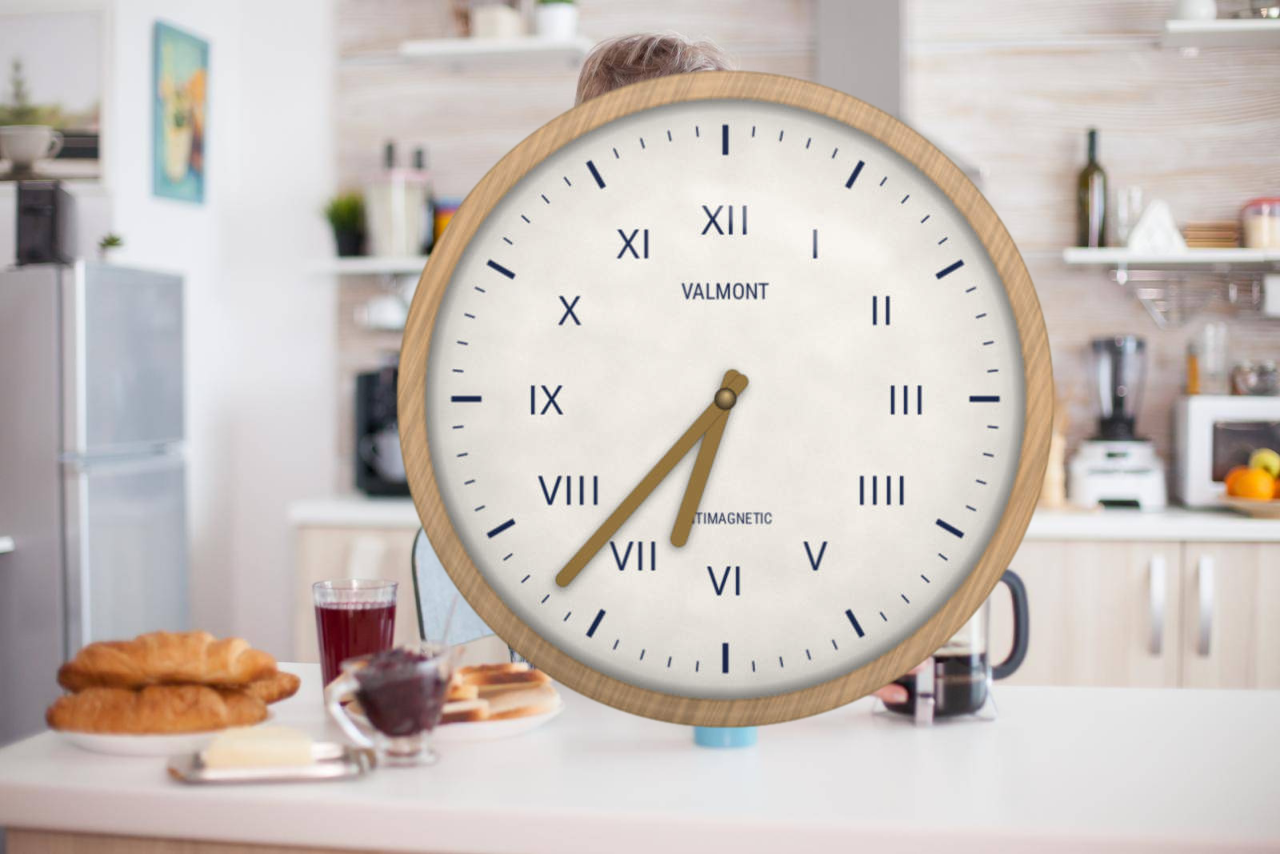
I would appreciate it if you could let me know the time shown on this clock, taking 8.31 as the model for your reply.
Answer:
6.37
